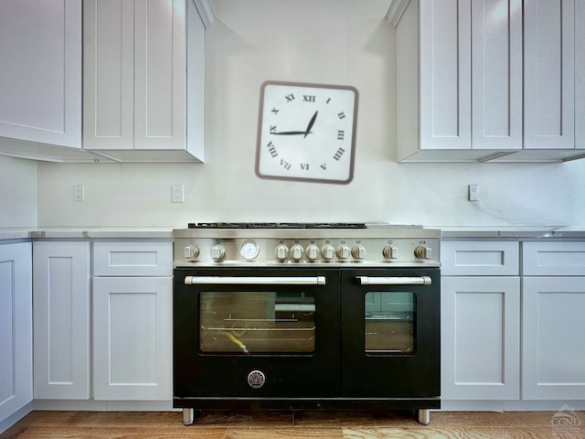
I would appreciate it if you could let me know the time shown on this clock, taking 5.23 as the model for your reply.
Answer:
12.44
